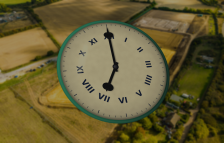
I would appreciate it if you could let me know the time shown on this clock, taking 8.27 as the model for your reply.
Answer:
7.00
